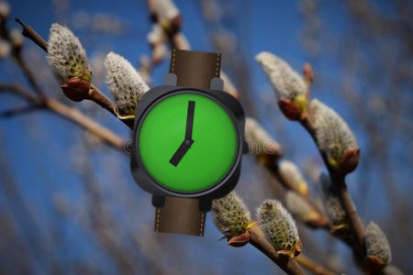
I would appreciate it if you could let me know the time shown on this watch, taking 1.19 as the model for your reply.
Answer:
7.00
